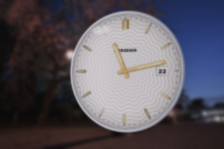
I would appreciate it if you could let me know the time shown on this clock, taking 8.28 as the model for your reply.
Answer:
11.13
